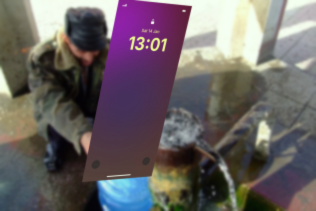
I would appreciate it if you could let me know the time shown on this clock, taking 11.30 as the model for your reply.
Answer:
13.01
